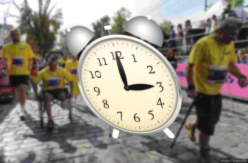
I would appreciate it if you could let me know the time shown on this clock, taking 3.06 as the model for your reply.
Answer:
3.00
